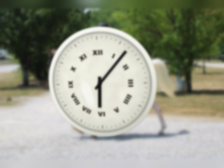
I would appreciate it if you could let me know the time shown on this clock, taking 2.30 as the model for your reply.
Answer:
6.07
